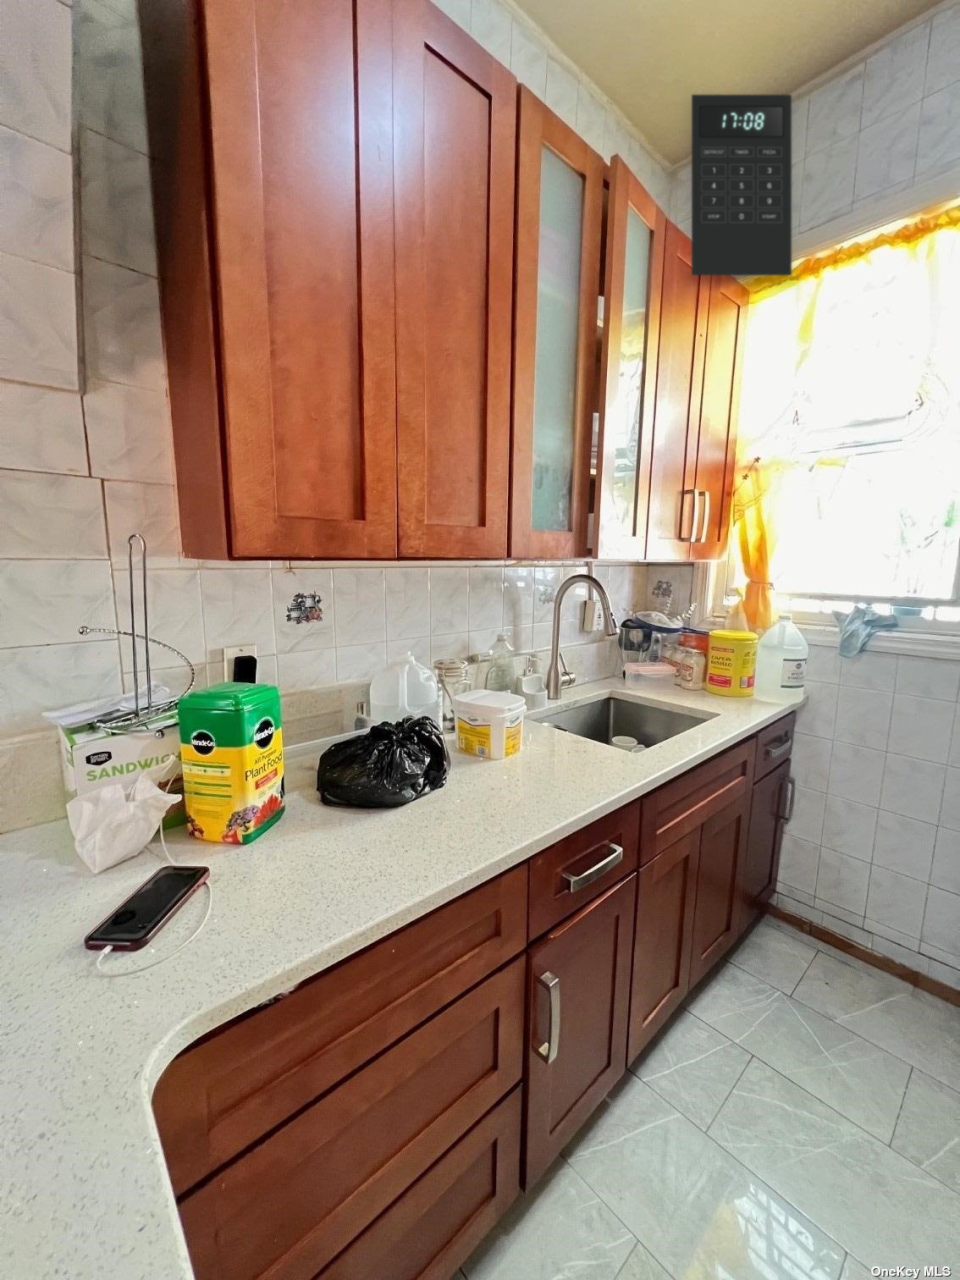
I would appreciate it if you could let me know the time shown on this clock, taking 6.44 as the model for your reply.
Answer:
17.08
